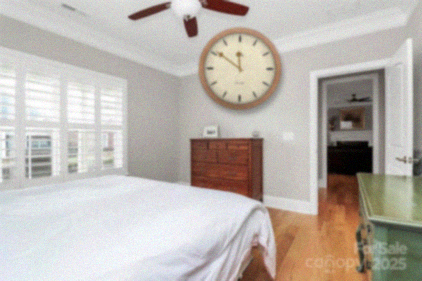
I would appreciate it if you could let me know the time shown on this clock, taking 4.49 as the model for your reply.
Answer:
11.51
